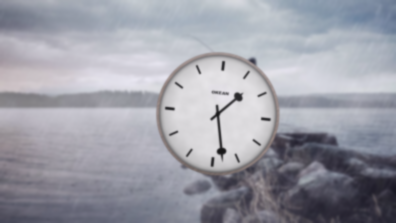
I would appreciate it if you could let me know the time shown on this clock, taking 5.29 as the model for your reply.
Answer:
1.28
